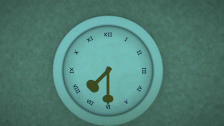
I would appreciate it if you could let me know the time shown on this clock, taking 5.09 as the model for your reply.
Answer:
7.30
